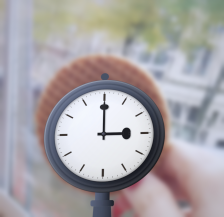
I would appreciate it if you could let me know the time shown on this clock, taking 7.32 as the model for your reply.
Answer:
3.00
